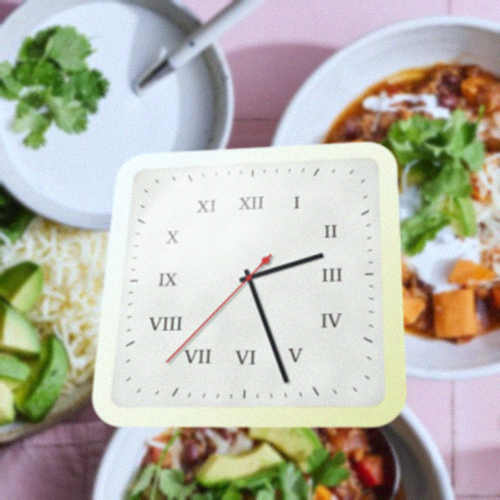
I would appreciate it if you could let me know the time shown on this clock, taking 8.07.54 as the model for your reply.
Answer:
2.26.37
